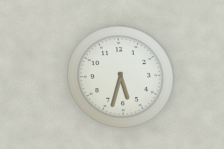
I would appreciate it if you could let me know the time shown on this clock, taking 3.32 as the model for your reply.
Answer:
5.33
